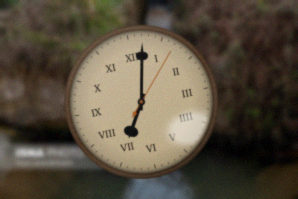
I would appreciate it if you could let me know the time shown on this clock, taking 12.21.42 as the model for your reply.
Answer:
7.02.07
